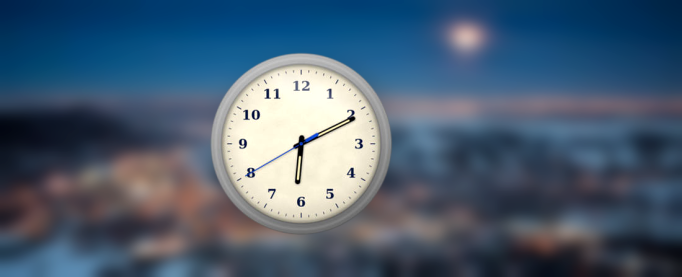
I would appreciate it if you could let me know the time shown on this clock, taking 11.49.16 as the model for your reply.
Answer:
6.10.40
